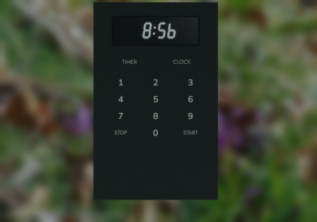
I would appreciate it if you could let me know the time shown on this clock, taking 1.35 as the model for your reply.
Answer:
8.56
